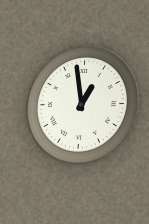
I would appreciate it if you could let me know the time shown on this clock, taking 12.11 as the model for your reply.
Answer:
12.58
